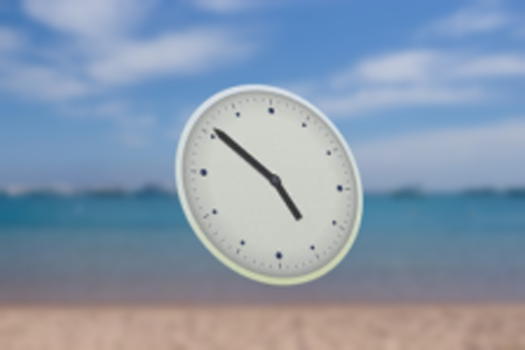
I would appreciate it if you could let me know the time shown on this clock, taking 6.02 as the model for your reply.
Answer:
4.51
